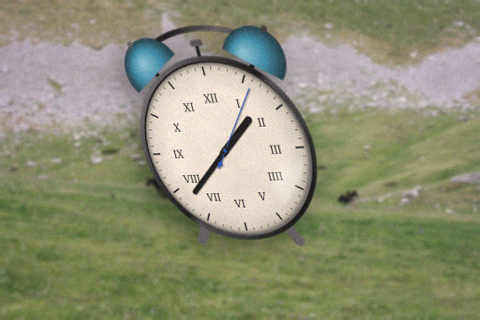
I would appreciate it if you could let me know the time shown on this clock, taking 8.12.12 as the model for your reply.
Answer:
1.38.06
